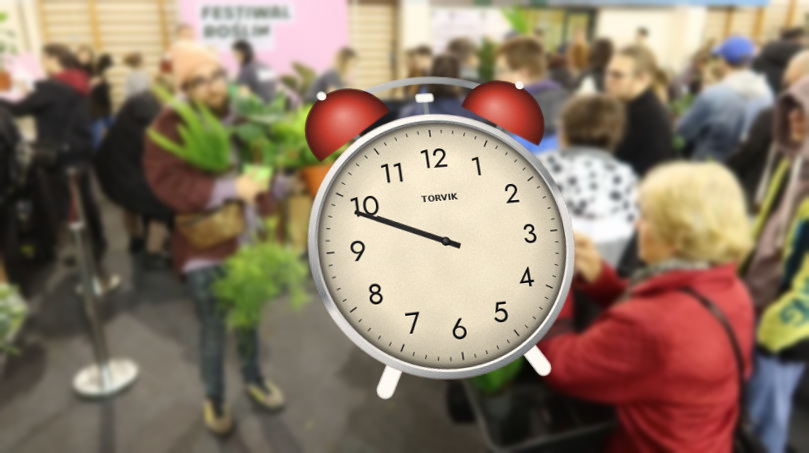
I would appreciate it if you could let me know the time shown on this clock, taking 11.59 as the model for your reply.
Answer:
9.49
